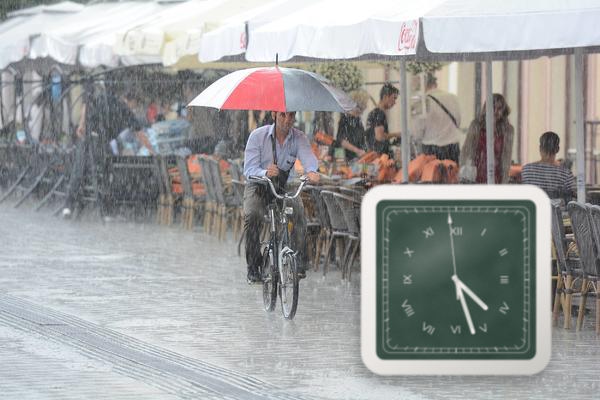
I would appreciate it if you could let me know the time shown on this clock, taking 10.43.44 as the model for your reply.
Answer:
4.26.59
